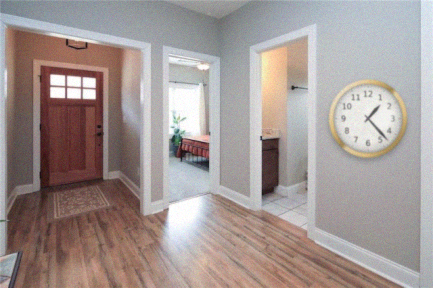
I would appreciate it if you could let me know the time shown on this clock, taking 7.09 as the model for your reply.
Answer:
1.23
